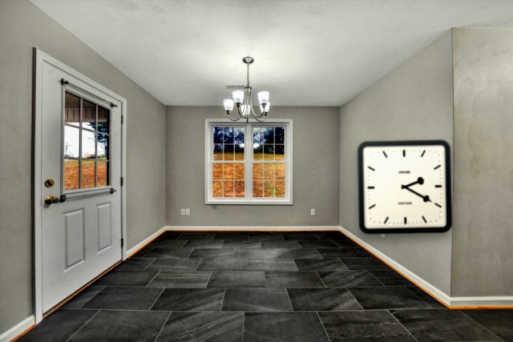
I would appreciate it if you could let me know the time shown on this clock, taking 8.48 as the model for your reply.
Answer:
2.20
